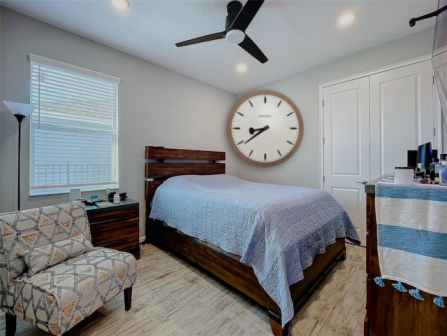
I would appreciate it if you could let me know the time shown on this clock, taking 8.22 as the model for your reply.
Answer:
8.39
